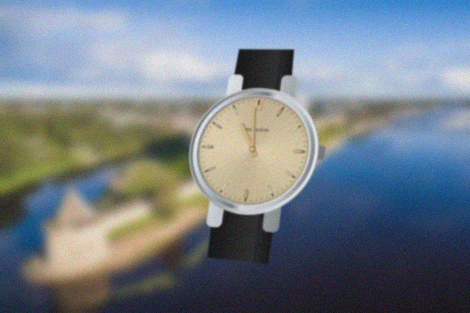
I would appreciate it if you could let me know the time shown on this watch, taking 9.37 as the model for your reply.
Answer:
10.59
